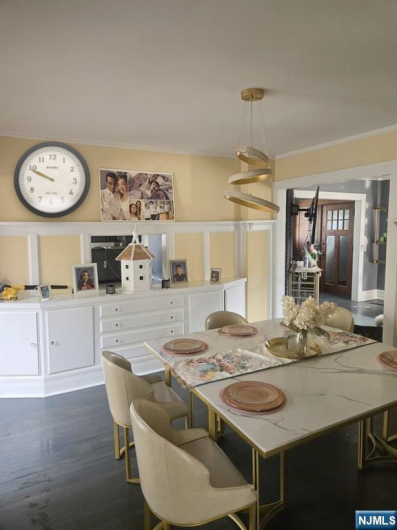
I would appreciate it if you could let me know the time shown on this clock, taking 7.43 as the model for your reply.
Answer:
9.49
